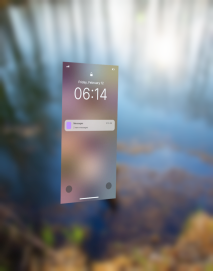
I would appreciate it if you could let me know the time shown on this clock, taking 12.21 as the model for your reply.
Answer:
6.14
